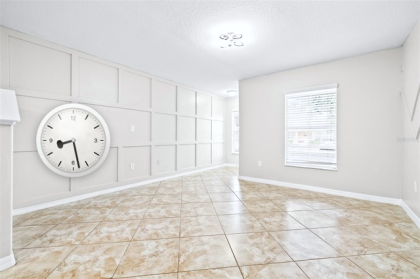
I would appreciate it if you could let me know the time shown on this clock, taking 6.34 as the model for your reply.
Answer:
8.28
